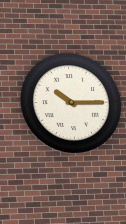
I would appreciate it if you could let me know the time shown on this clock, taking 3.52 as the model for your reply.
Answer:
10.15
